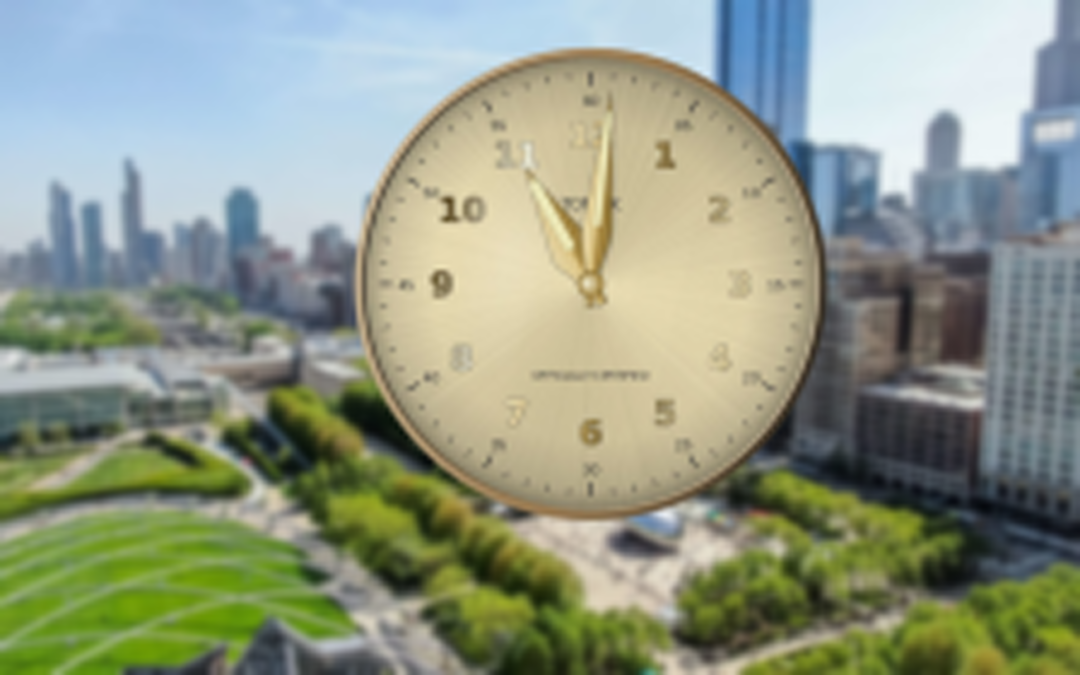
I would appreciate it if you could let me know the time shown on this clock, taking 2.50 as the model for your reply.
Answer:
11.01
